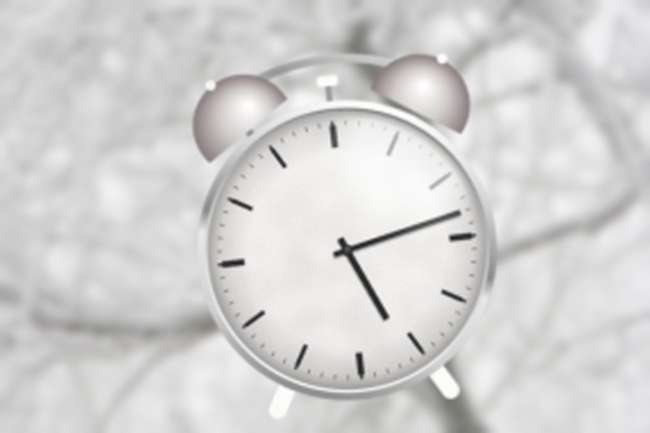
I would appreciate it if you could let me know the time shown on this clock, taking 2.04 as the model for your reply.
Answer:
5.13
